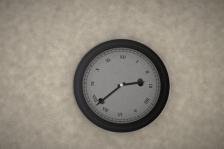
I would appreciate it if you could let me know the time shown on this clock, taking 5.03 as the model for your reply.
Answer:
2.38
